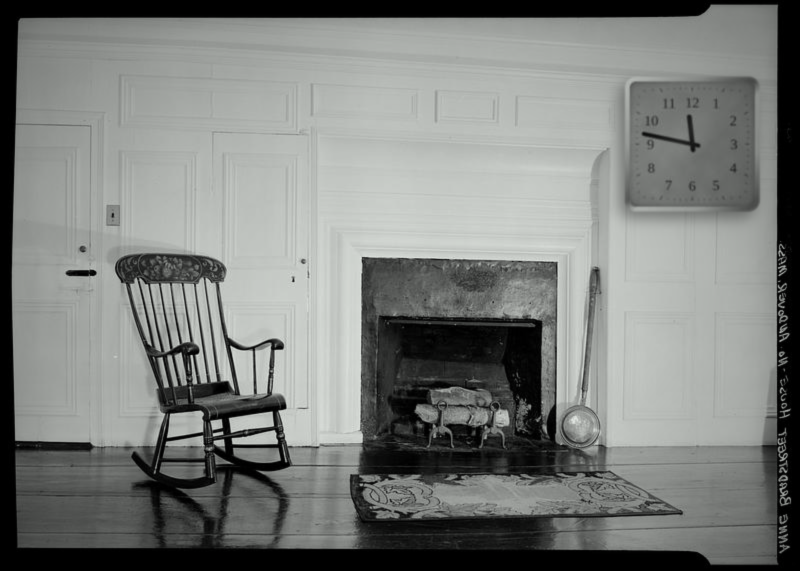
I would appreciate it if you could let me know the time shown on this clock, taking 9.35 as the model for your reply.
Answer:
11.47
